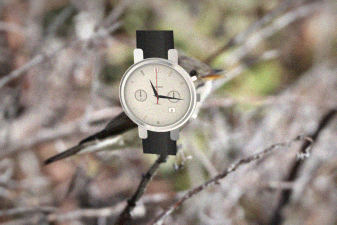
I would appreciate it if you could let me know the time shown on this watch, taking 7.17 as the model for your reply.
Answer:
11.16
